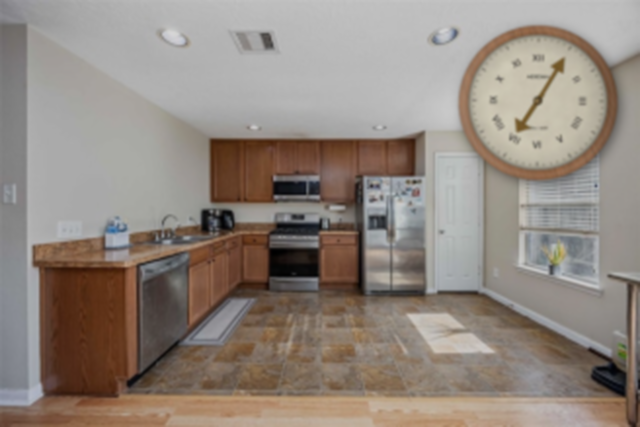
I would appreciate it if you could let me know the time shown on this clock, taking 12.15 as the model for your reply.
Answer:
7.05
